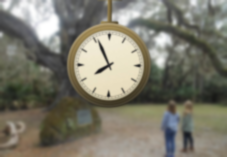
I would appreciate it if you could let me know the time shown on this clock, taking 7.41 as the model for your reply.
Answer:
7.56
